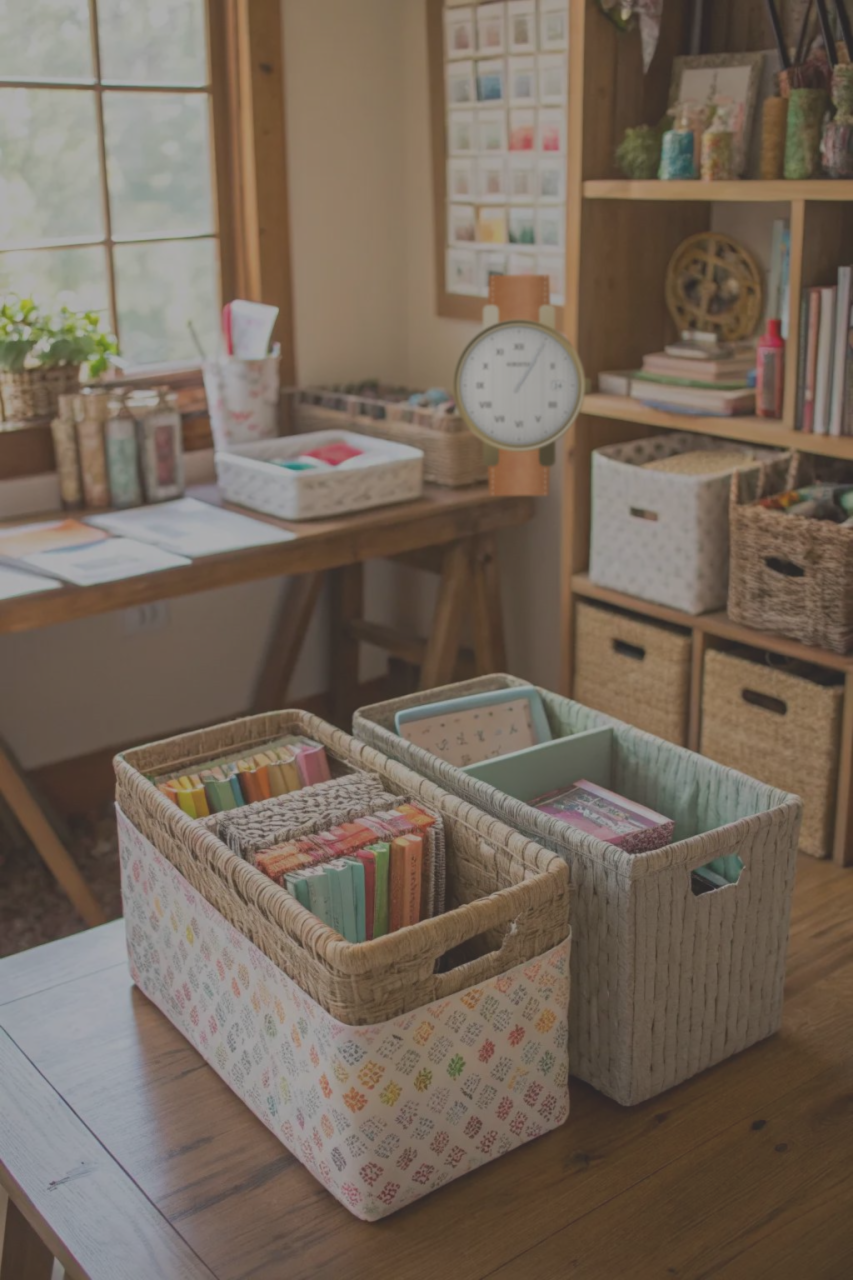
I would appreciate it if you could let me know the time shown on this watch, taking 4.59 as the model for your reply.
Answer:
1.05
